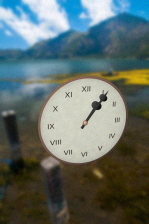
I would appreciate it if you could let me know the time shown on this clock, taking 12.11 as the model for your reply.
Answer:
1.06
